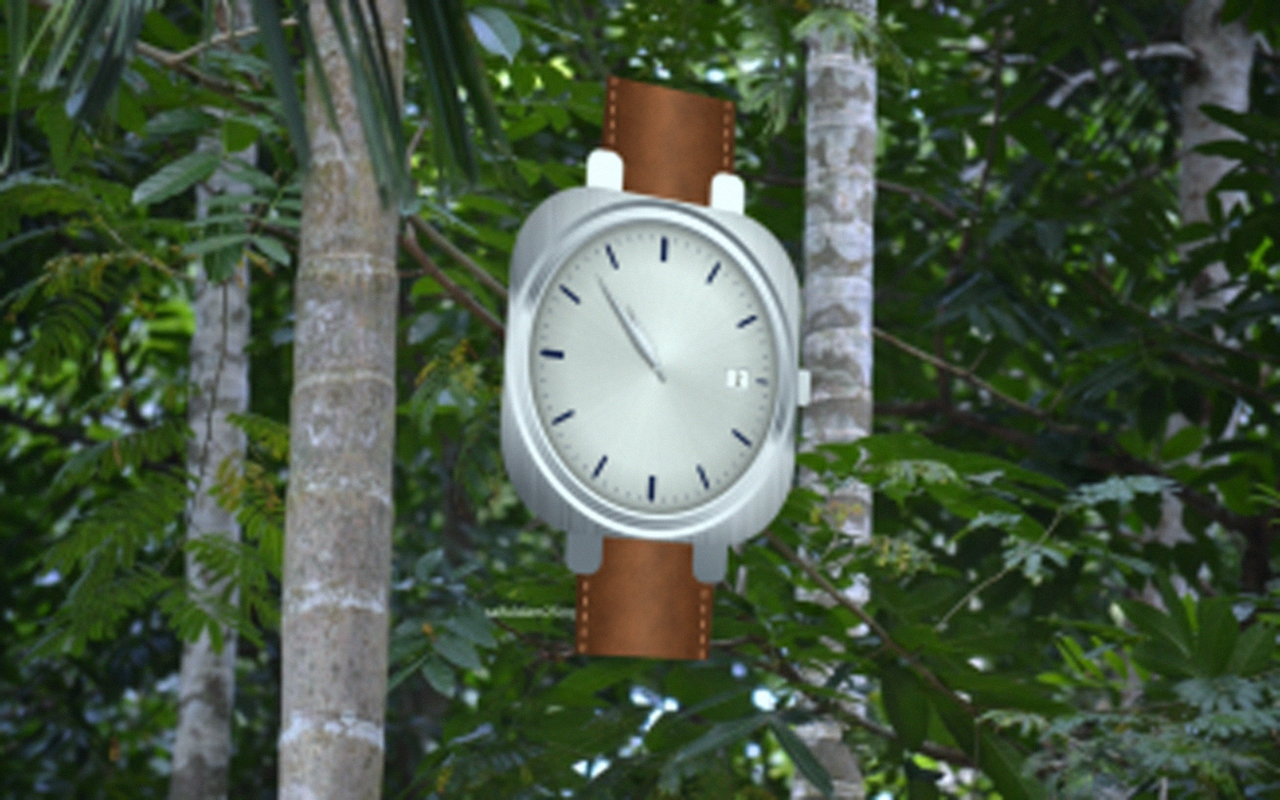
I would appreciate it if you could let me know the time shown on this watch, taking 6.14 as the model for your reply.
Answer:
10.53
